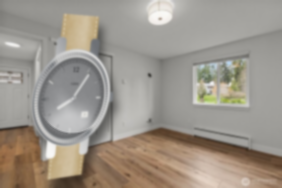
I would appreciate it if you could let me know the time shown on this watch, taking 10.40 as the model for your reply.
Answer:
8.06
